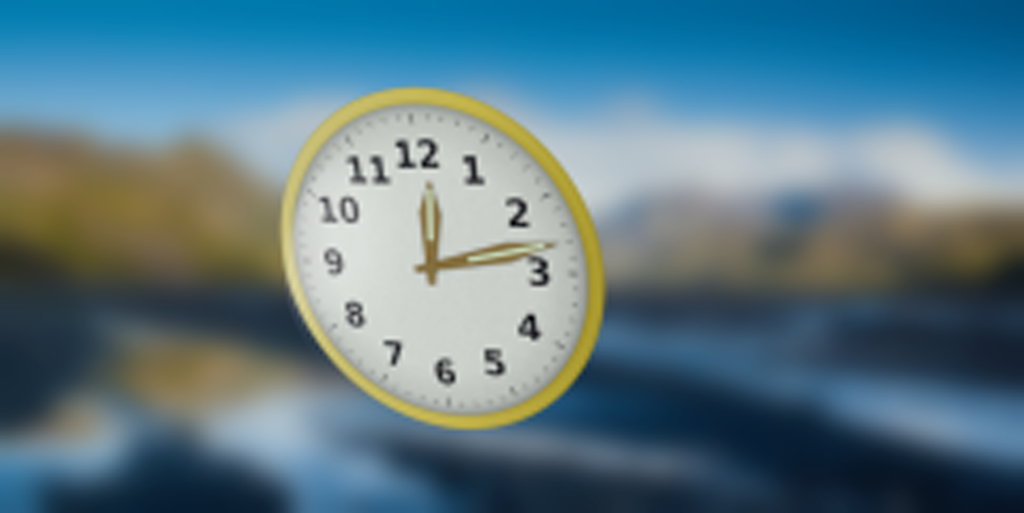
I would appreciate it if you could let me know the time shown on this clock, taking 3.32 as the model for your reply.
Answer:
12.13
